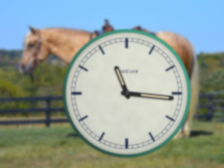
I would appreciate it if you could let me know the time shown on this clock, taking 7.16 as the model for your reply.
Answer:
11.16
